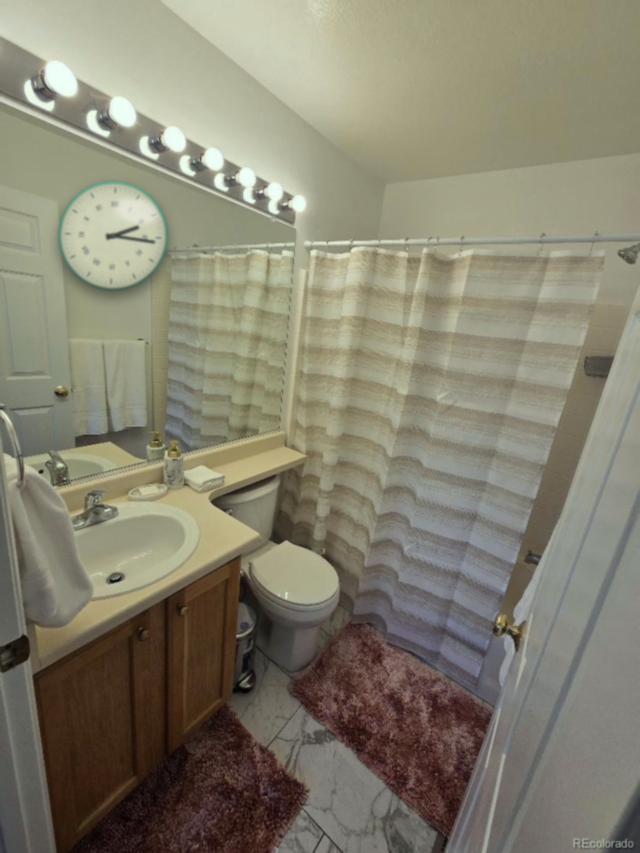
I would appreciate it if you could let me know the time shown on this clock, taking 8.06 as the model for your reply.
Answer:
2.16
